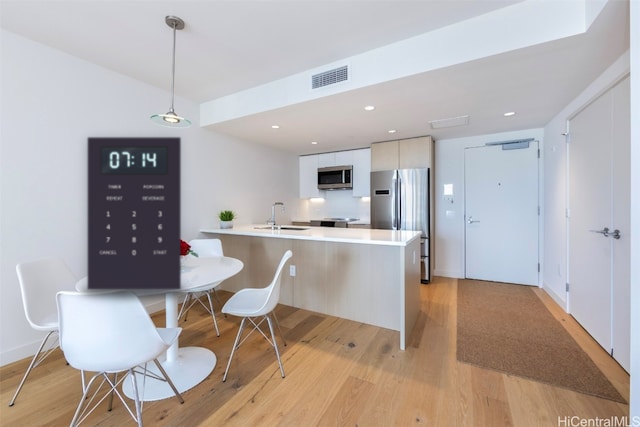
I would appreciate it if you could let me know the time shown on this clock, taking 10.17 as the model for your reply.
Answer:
7.14
